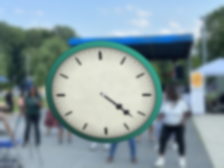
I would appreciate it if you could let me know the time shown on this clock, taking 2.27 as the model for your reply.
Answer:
4.22
